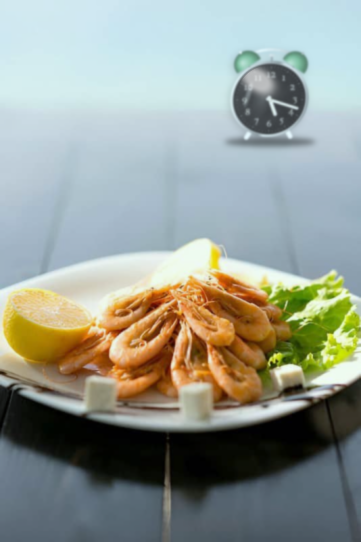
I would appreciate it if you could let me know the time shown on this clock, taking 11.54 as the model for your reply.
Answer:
5.18
